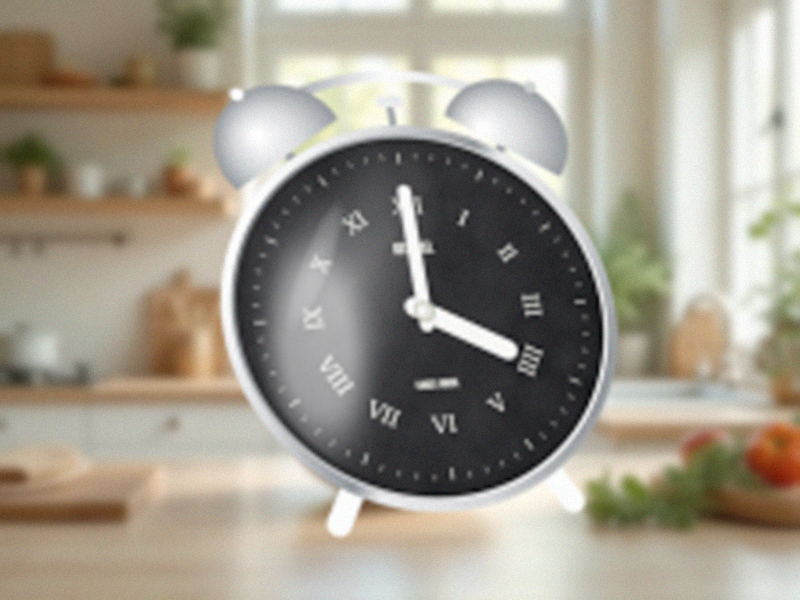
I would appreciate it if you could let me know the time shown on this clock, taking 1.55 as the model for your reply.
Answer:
4.00
